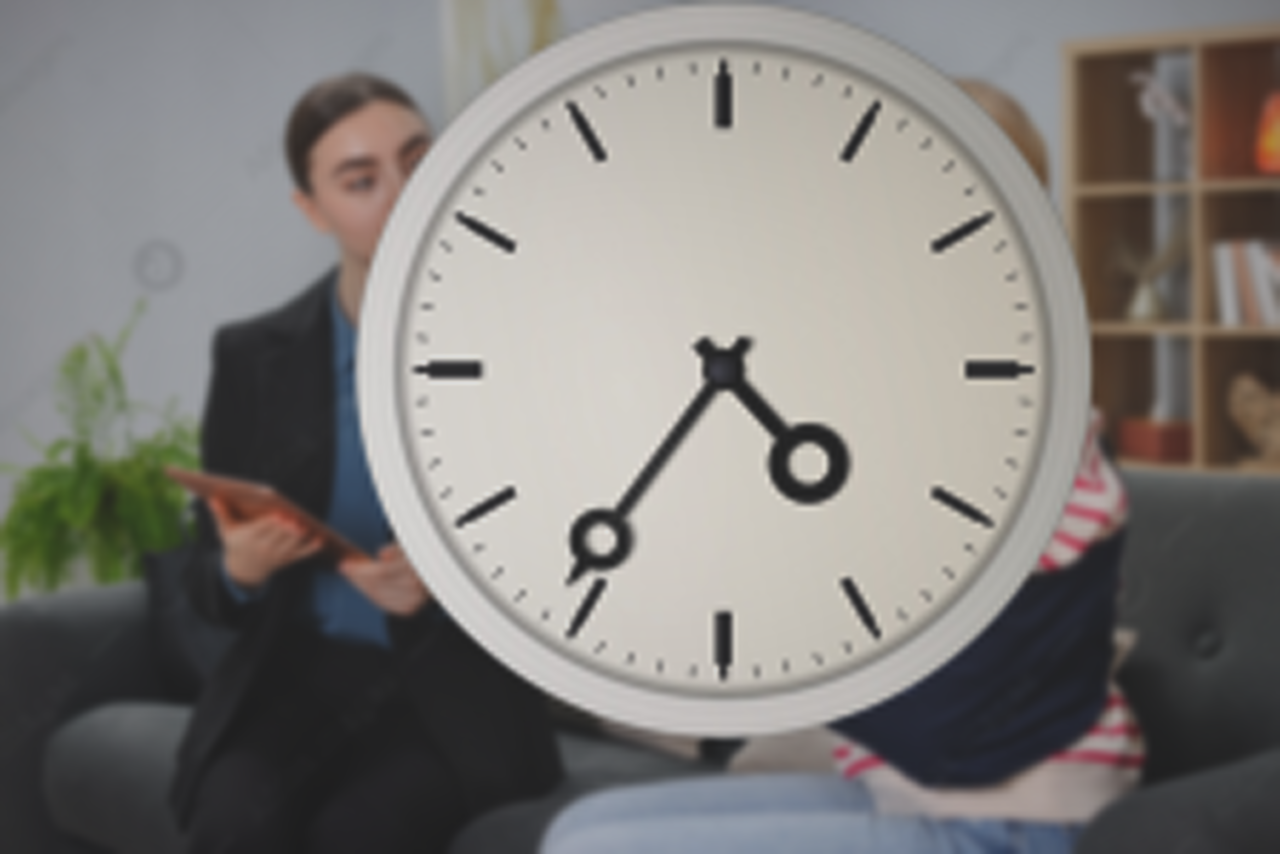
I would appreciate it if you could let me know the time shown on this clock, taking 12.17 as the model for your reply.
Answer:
4.36
